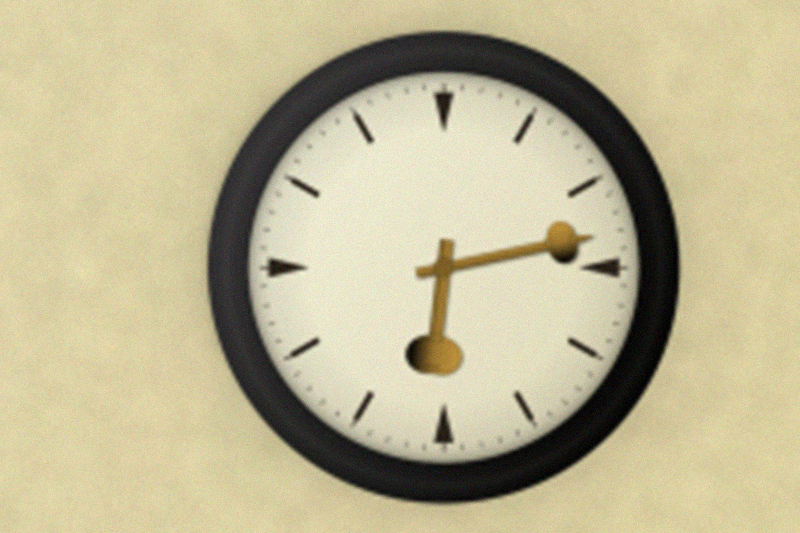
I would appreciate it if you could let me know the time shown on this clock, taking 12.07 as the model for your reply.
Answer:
6.13
